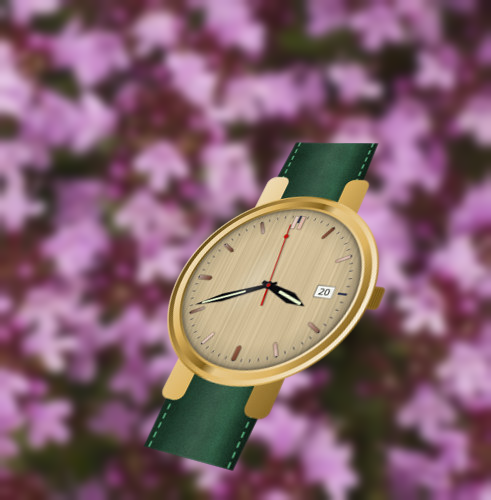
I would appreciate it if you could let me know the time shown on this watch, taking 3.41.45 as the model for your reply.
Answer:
3.40.59
